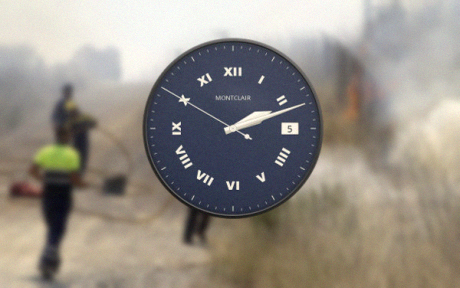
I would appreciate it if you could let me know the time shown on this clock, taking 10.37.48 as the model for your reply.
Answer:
2.11.50
